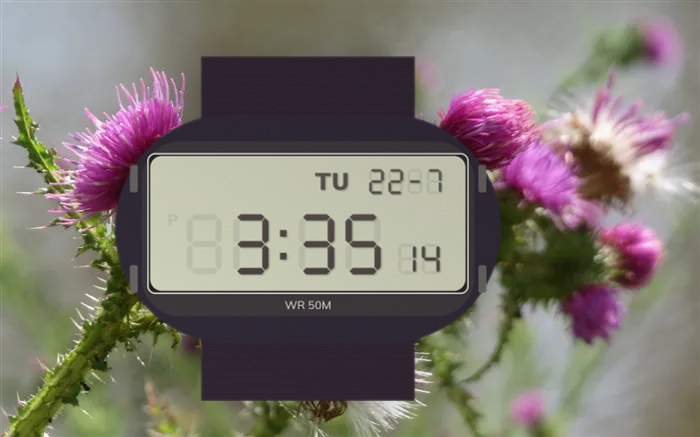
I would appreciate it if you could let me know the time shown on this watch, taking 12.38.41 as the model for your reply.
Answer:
3.35.14
